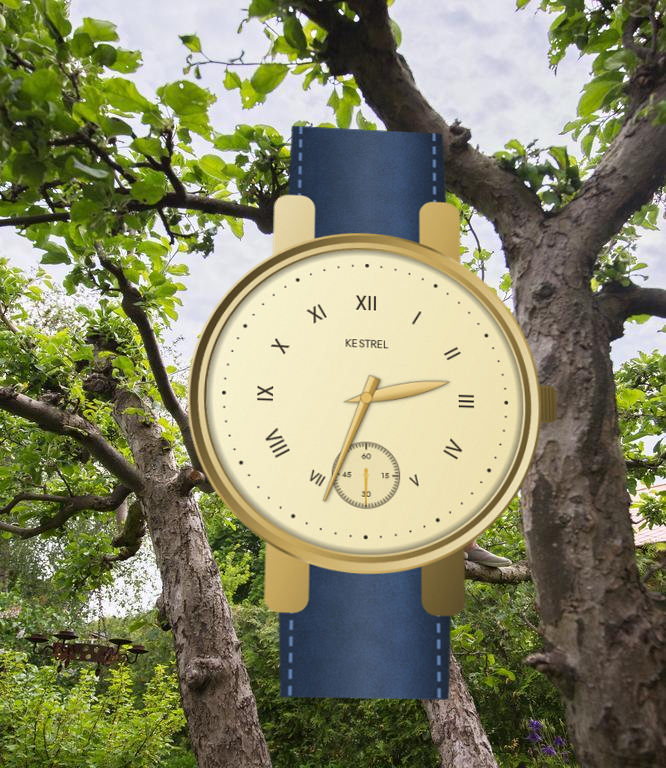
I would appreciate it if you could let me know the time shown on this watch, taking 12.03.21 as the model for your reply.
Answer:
2.33.30
